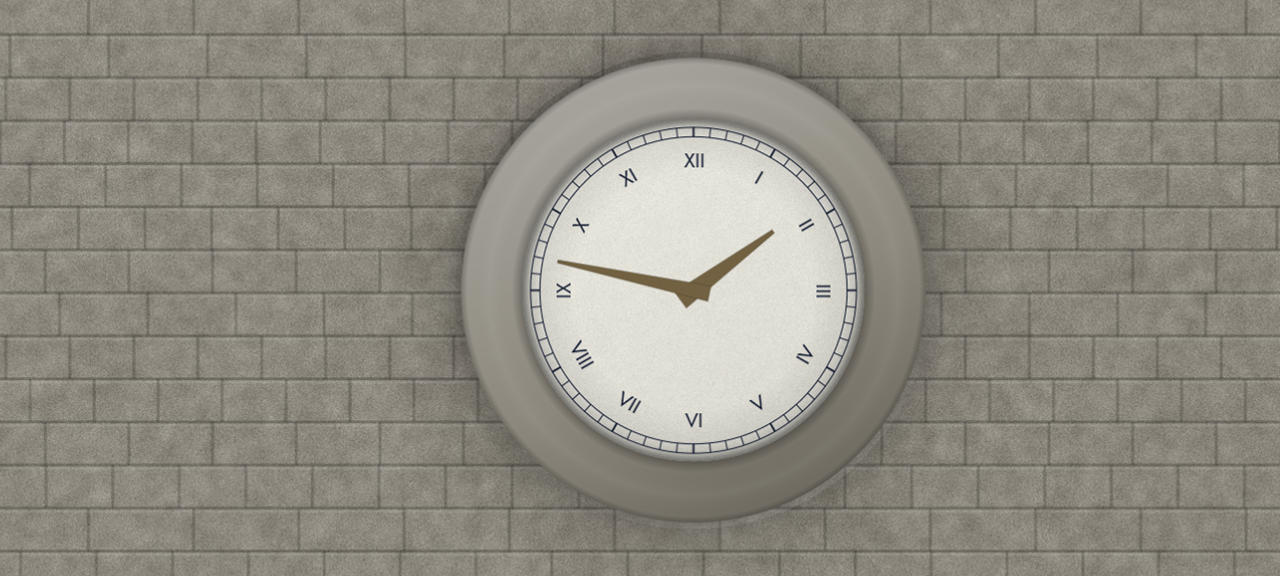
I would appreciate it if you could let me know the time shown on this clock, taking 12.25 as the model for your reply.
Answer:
1.47
